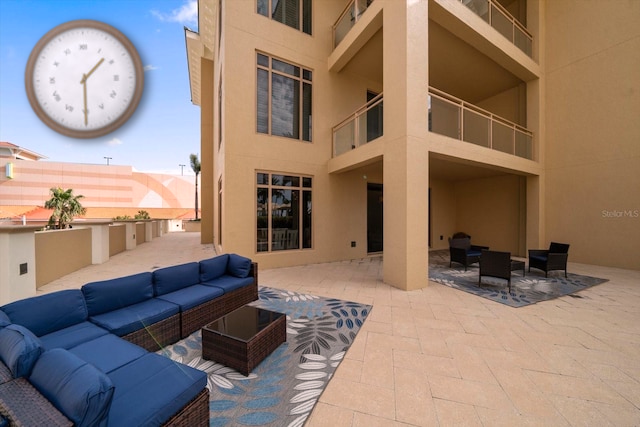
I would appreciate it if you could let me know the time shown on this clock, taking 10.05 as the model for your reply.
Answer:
1.30
